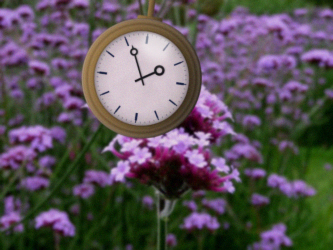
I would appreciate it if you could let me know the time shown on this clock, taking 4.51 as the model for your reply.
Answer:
1.56
